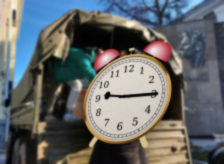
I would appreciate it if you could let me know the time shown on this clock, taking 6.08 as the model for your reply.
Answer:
9.15
